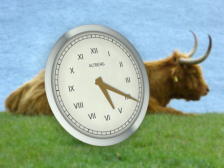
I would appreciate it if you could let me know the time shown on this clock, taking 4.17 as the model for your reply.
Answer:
5.20
